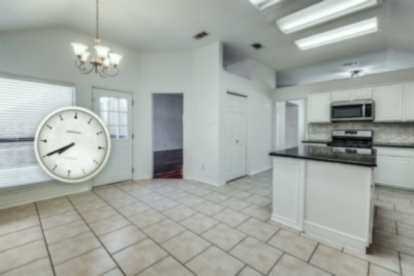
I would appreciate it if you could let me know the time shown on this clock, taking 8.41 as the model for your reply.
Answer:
7.40
